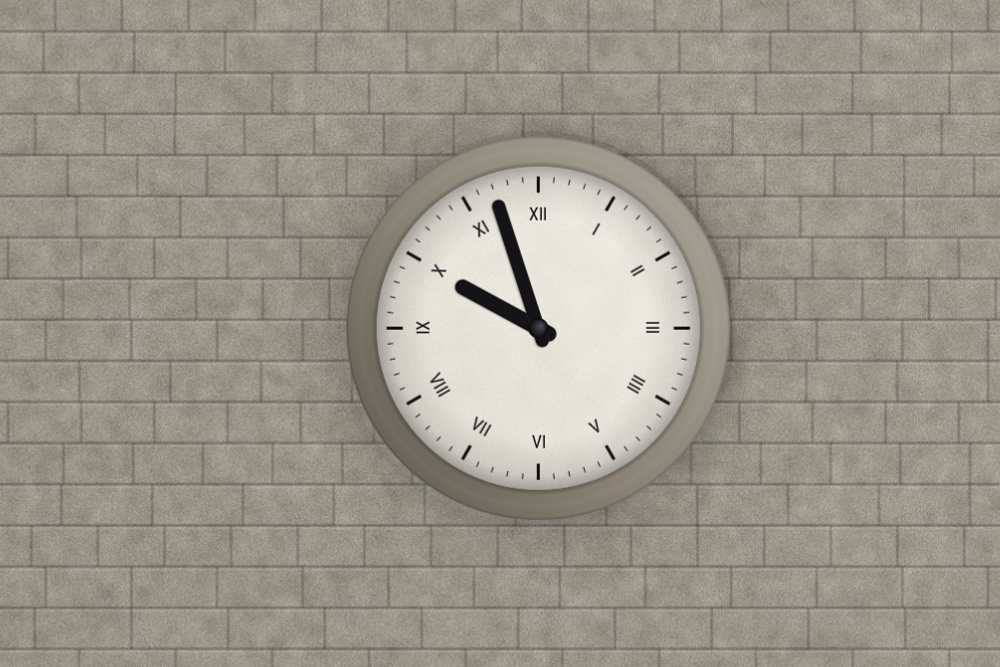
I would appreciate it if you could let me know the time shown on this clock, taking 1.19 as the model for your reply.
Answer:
9.57
